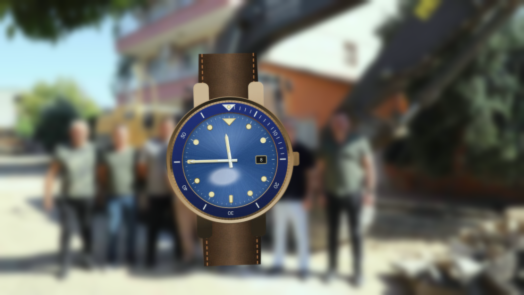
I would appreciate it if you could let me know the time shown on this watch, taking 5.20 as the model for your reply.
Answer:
11.45
